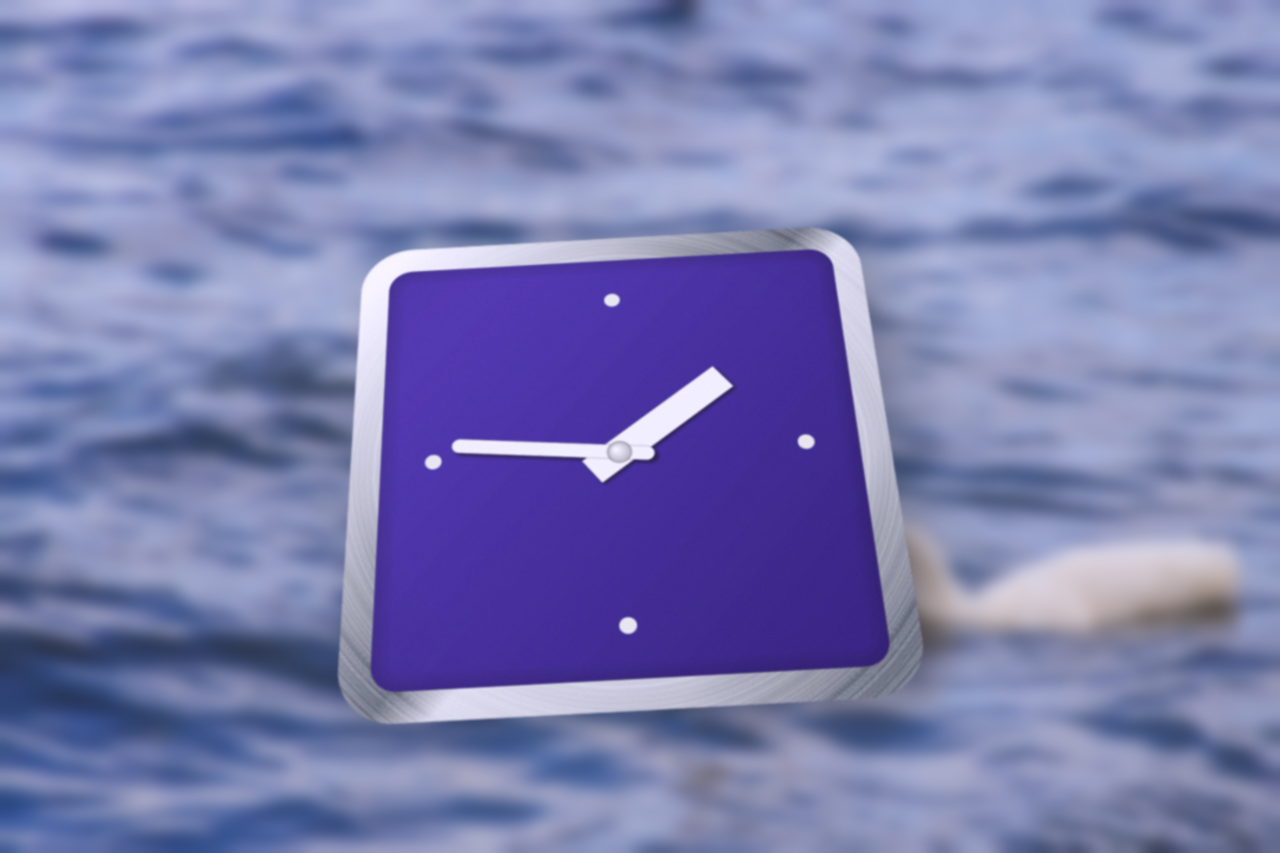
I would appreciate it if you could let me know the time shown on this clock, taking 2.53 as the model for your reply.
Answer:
1.46
